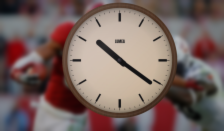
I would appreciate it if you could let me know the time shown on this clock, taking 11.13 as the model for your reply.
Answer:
10.21
